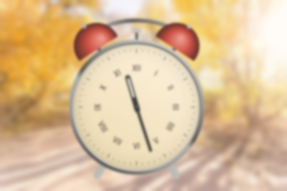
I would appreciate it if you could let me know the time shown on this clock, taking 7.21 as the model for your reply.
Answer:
11.27
